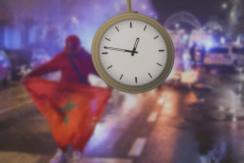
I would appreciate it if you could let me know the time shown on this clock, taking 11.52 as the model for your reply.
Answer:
12.47
